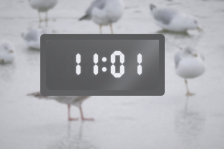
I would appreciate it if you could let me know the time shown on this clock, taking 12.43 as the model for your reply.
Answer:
11.01
